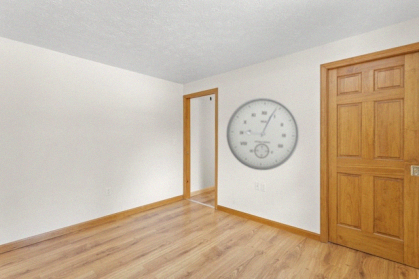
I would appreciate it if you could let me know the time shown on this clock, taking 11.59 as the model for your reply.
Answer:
9.04
